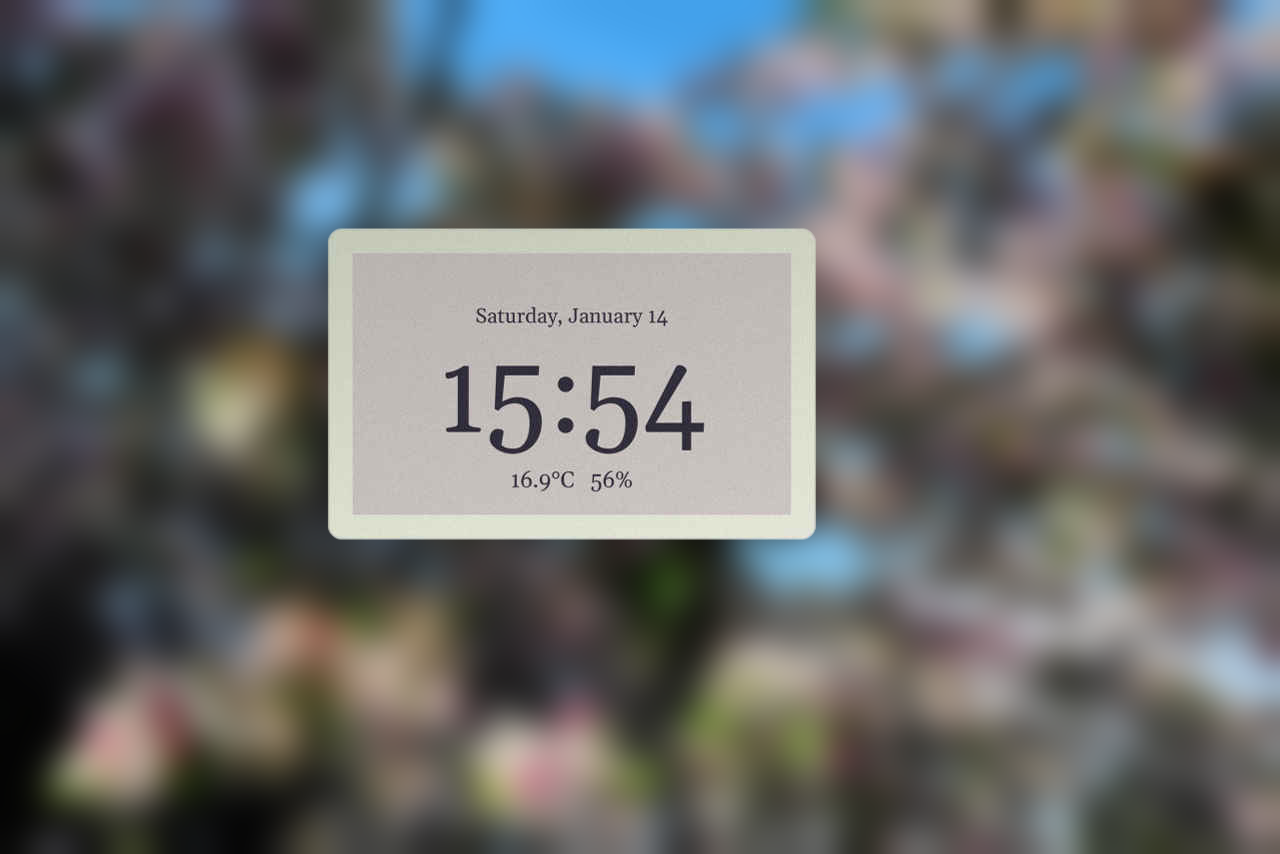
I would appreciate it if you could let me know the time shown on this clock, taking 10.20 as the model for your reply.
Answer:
15.54
